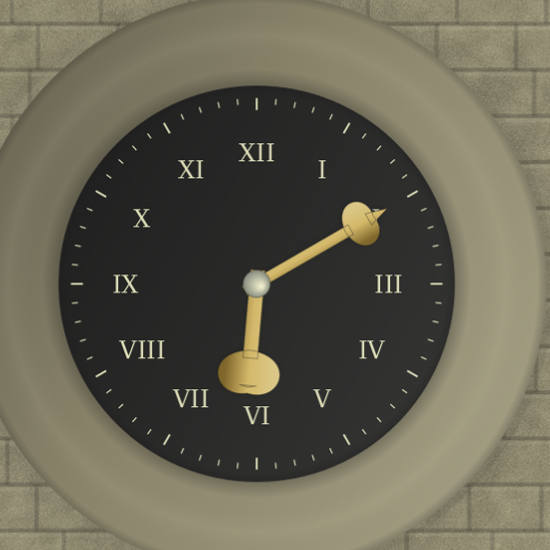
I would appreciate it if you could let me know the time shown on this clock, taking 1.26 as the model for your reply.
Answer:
6.10
